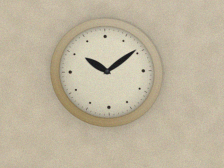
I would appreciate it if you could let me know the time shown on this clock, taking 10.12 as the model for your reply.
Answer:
10.09
